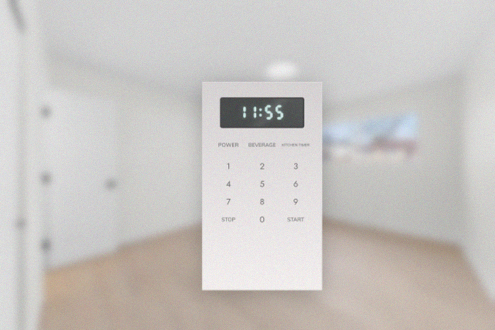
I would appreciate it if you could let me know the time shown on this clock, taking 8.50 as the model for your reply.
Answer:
11.55
